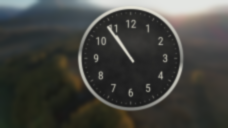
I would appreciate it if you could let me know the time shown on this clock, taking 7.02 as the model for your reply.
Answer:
10.54
